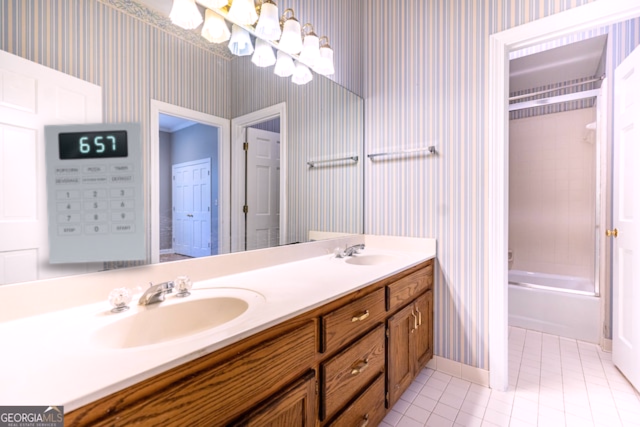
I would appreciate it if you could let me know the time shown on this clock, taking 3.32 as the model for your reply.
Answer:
6.57
